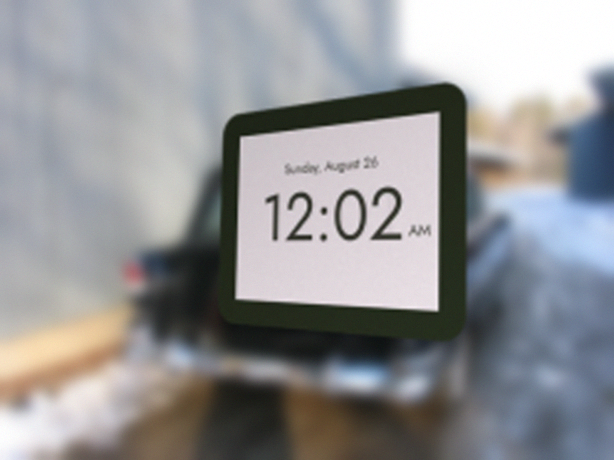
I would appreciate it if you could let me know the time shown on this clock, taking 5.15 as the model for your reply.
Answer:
12.02
